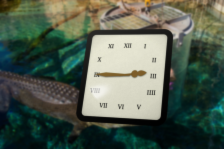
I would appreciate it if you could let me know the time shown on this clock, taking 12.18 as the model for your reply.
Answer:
2.45
